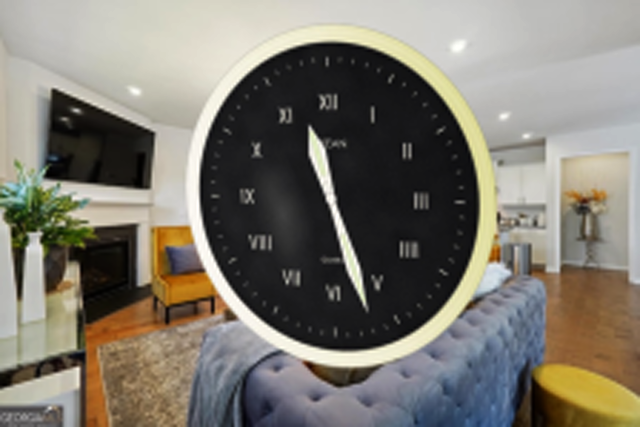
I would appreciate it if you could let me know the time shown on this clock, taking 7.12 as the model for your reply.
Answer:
11.27
